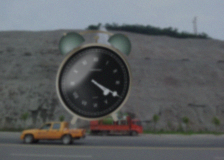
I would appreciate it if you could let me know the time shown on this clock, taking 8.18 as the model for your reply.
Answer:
4.20
